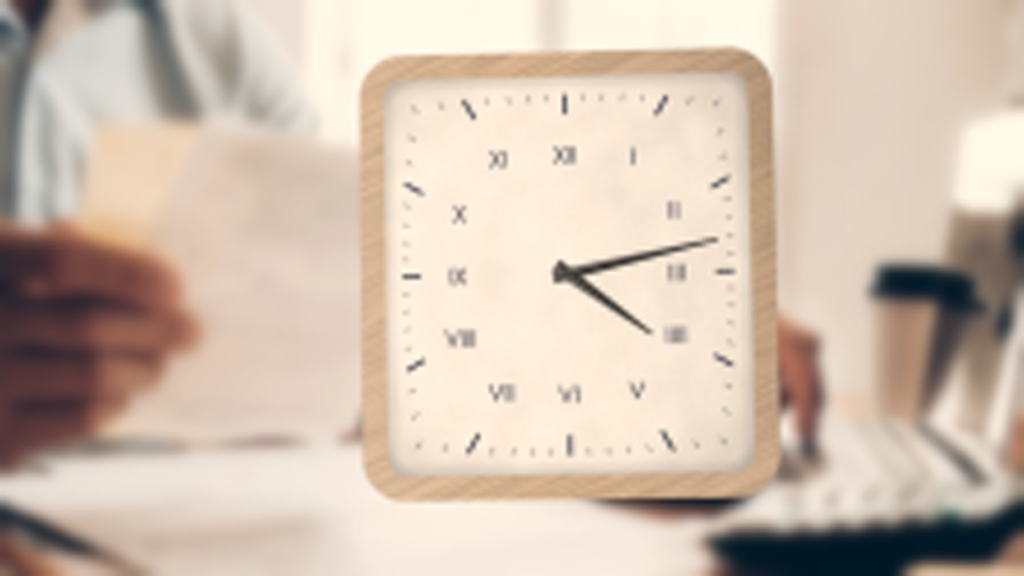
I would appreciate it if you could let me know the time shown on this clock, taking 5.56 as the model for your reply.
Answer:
4.13
